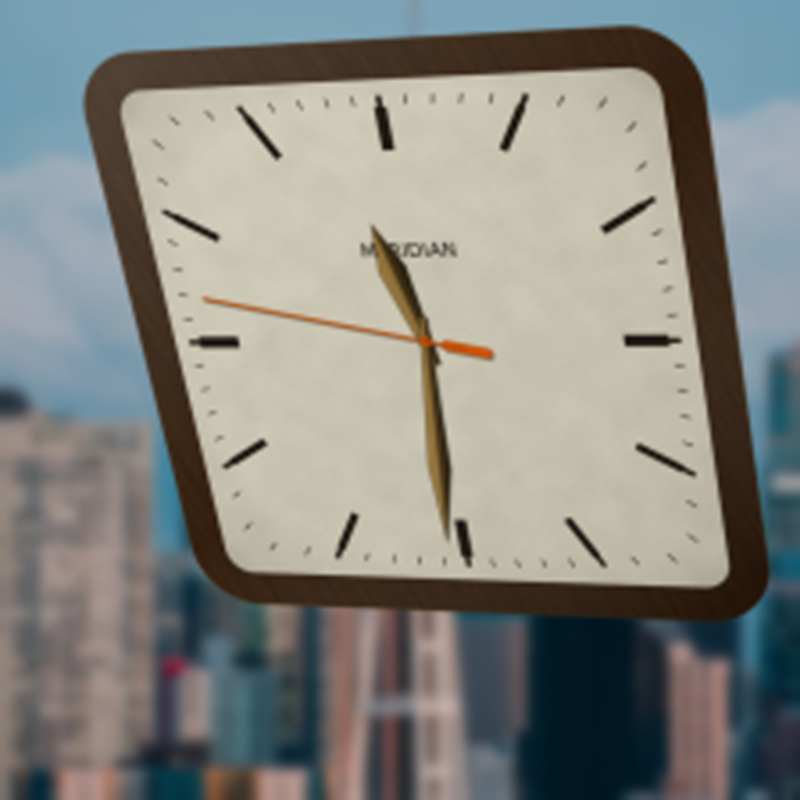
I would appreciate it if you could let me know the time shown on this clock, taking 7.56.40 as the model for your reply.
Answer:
11.30.47
